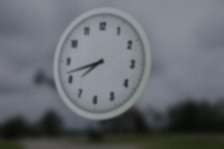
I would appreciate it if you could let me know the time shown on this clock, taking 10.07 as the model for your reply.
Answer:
7.42
